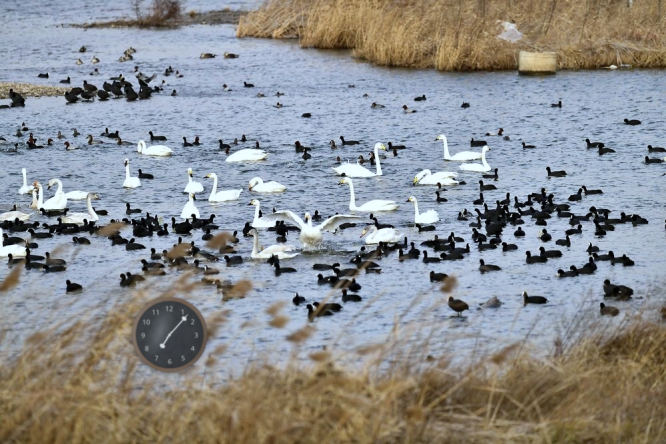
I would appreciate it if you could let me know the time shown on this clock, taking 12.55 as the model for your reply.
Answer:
7.07
